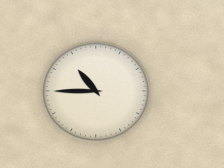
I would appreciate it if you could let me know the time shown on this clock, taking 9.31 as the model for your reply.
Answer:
10.45
